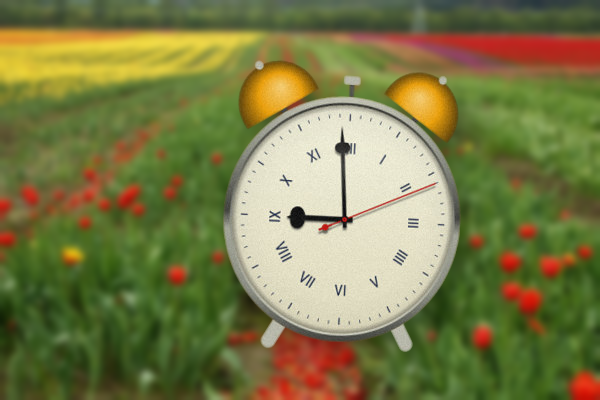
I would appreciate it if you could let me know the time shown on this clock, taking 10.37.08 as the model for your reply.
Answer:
8.59.11
